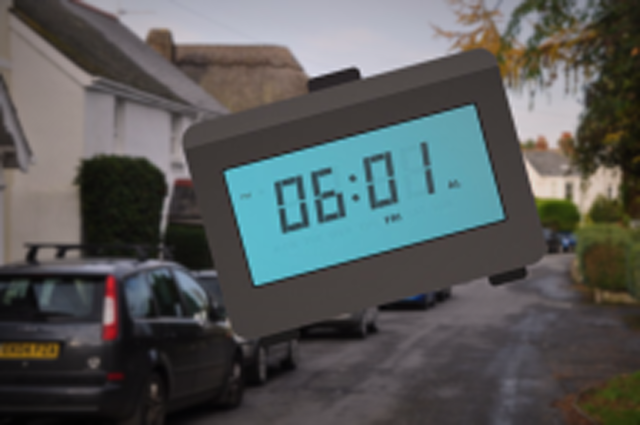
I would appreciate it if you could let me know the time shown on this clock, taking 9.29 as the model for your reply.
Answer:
6.01
